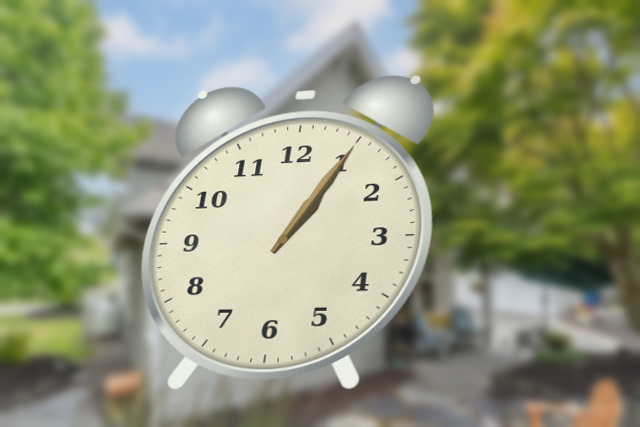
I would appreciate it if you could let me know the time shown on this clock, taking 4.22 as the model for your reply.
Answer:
1.05
